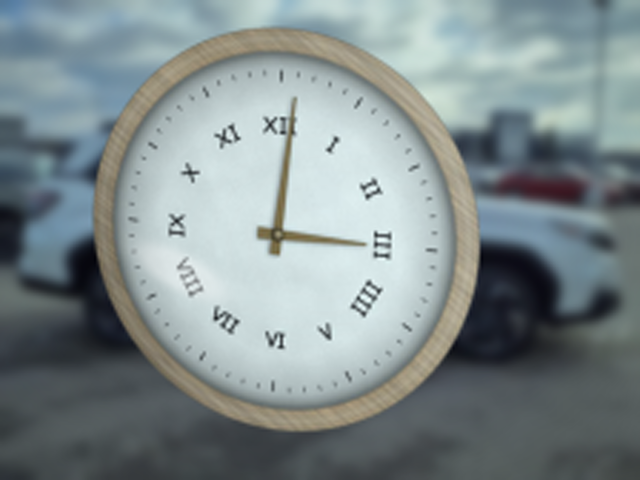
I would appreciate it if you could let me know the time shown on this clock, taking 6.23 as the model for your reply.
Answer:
3.01
